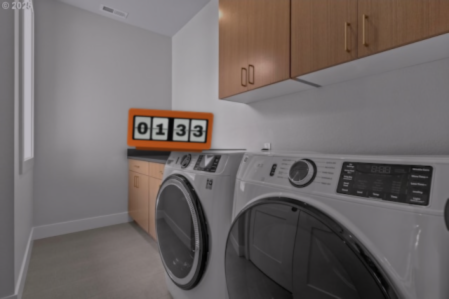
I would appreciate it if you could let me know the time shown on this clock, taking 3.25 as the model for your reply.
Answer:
1.33
